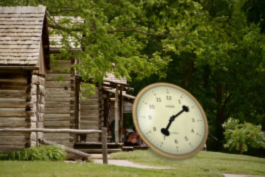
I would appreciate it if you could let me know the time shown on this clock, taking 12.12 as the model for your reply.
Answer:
7.09
